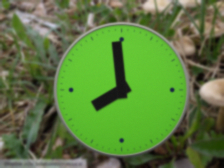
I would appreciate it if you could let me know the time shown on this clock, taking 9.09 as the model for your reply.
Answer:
7.59
